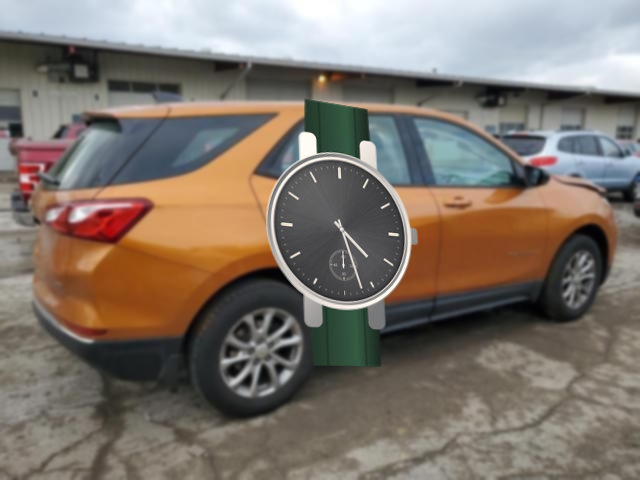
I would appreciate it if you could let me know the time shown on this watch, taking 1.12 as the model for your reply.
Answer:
4.27
